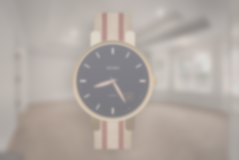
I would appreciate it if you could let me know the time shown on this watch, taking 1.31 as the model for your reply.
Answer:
8.25
